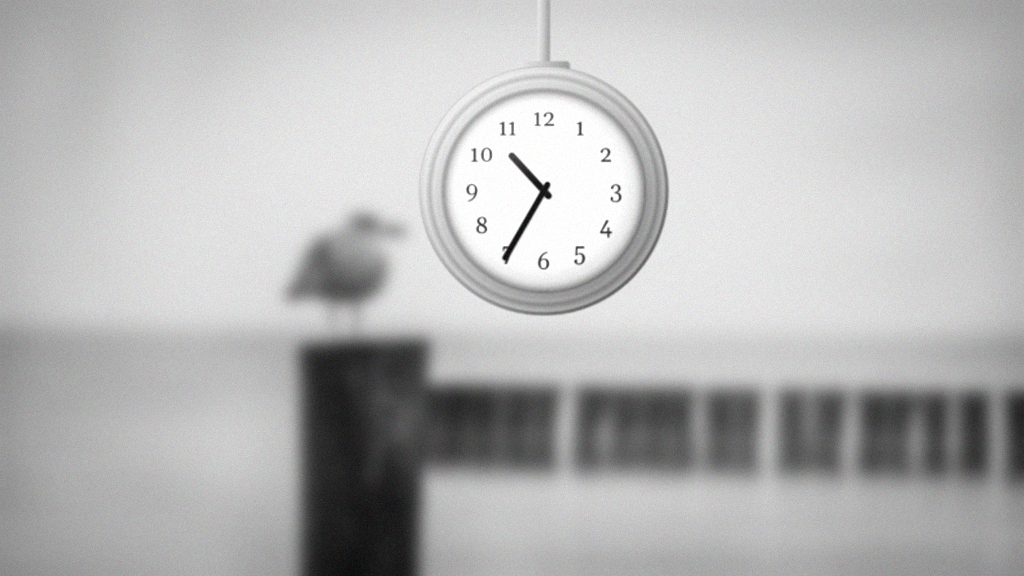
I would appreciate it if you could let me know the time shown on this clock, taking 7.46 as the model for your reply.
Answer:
10.35
